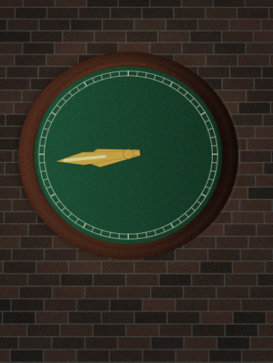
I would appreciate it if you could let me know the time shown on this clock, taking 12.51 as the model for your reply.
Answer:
8.44
